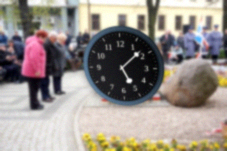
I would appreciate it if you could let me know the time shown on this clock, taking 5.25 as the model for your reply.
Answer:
5.08
